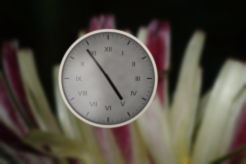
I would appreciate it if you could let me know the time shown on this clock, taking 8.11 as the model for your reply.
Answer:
4.54
